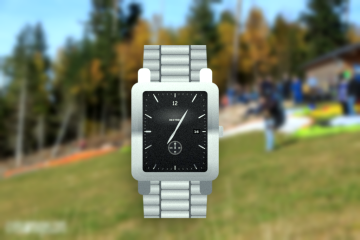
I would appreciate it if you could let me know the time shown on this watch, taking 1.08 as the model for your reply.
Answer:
7.05
